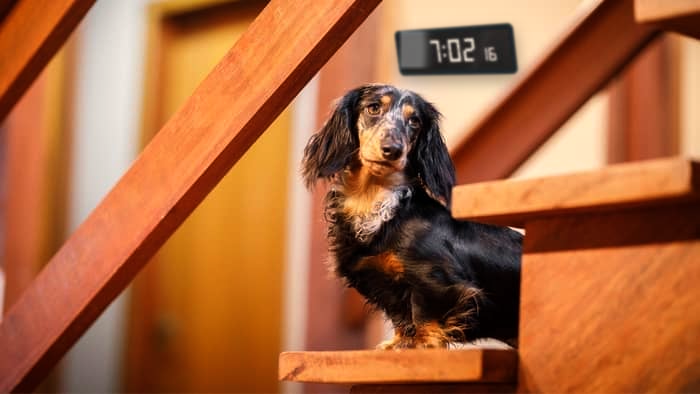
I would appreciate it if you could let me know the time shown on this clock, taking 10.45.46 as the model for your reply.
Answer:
7.02.16
